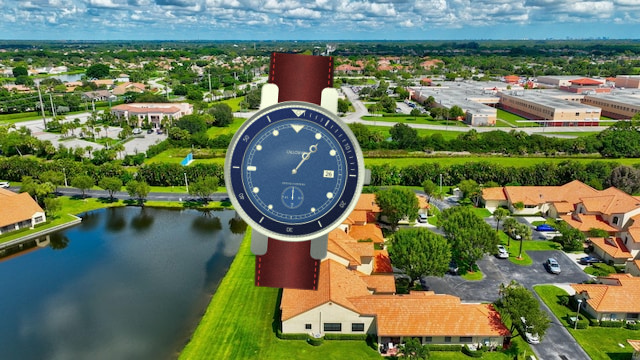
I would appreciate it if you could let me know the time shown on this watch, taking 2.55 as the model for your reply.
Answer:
1.06
